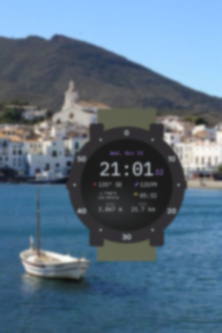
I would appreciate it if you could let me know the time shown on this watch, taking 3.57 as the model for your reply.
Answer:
21.01
